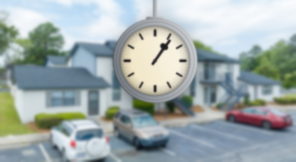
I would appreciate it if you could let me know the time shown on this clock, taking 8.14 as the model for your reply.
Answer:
1.06
